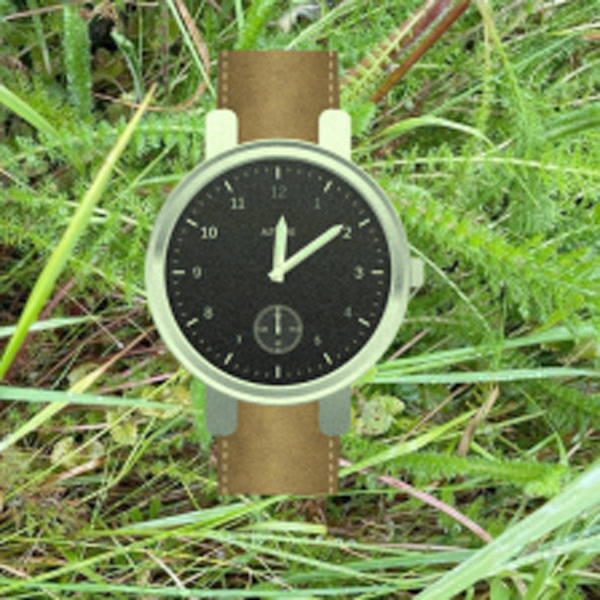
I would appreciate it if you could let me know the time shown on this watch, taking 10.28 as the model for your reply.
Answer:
12.09
